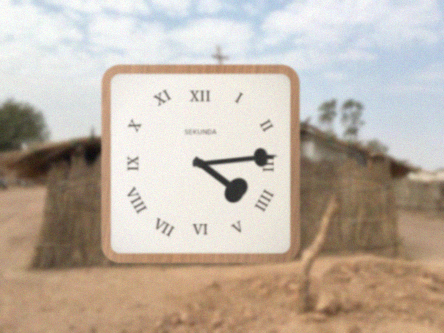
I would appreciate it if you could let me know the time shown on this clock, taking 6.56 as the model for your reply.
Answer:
4.14
